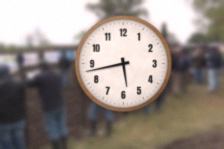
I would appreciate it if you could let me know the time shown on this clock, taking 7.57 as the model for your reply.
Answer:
5.43
